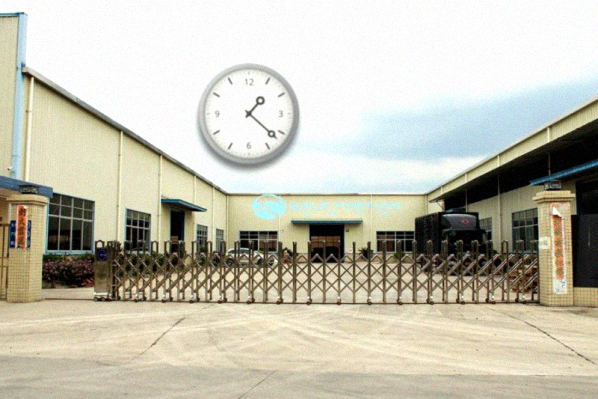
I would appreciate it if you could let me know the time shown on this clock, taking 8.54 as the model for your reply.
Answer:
1.22
